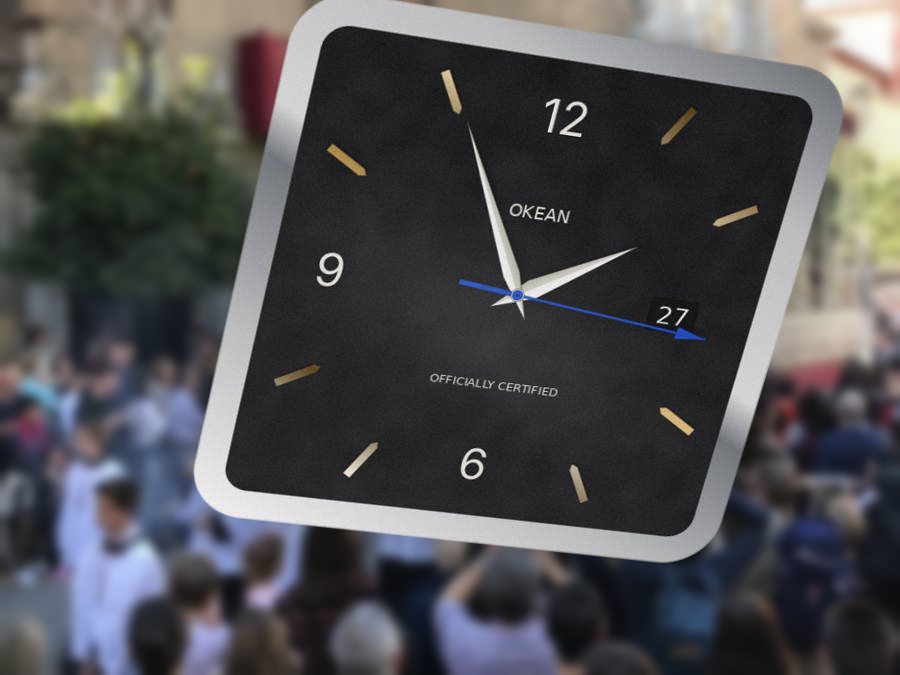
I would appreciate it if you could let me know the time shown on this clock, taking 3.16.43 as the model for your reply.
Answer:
1.55.16
